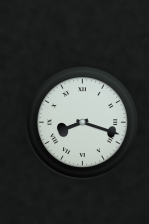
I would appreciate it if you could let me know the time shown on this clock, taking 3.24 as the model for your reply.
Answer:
8.18
